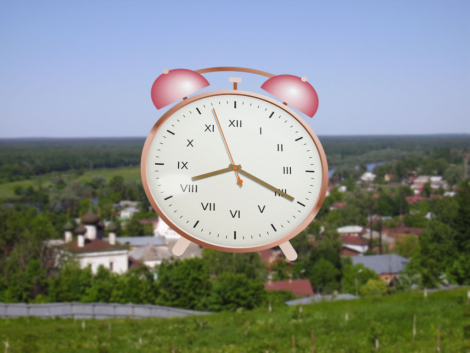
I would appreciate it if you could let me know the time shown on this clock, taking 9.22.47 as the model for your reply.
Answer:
8.19.57
